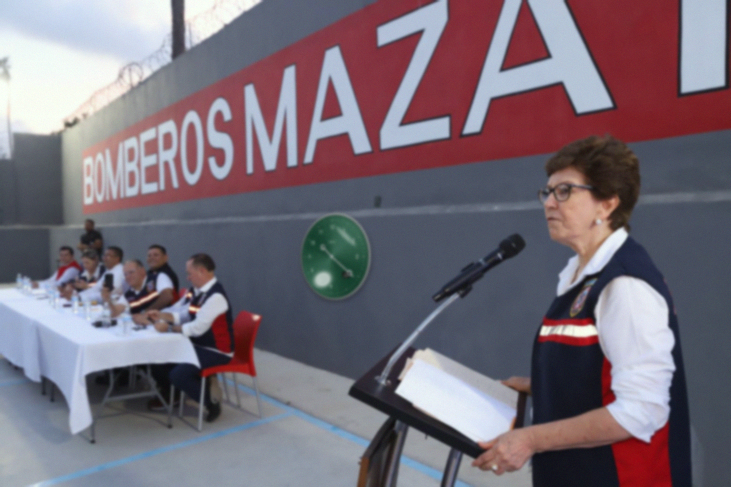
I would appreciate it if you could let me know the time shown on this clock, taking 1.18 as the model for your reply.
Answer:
10.21
